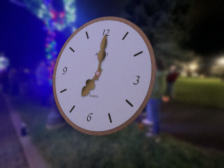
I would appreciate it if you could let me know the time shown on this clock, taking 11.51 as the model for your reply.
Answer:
7.00
